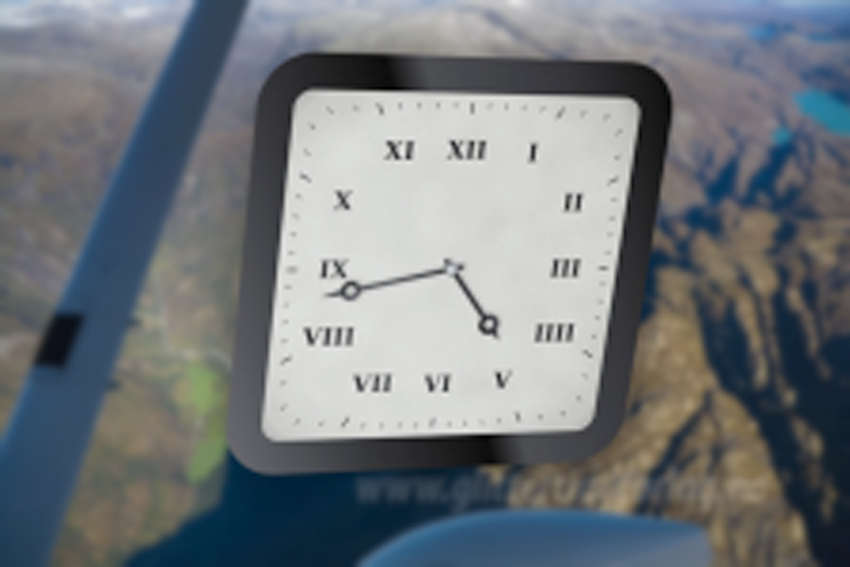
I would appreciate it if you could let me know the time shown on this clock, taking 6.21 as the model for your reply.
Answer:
4.43
